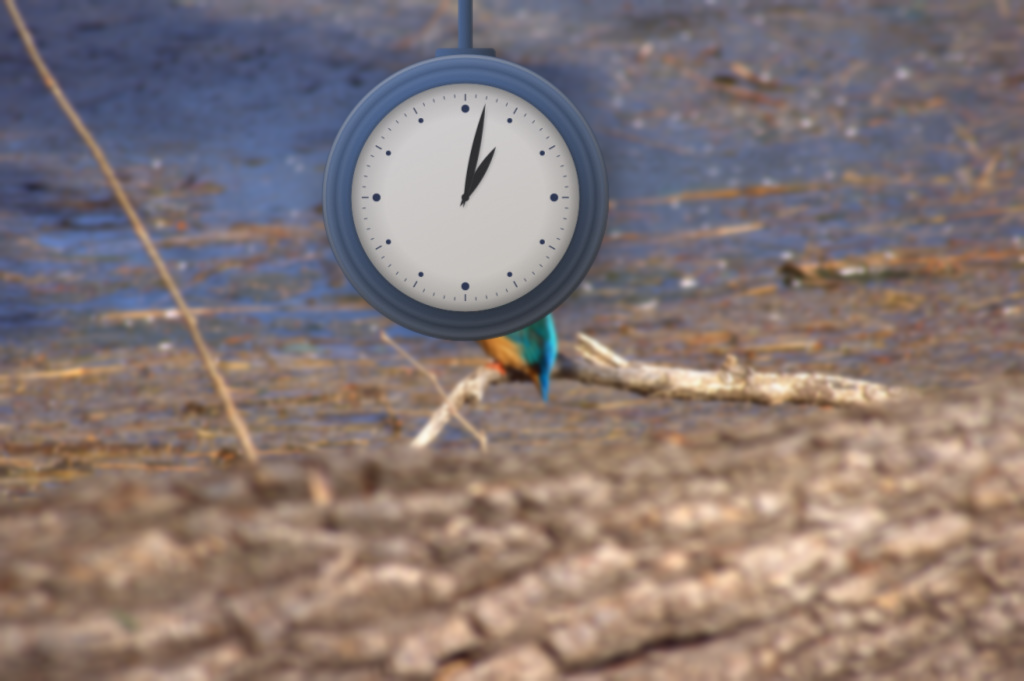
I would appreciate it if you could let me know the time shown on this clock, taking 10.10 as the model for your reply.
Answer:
1.02
